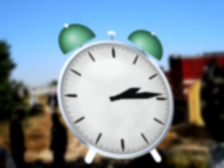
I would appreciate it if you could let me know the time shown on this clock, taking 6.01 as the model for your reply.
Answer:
2.14
